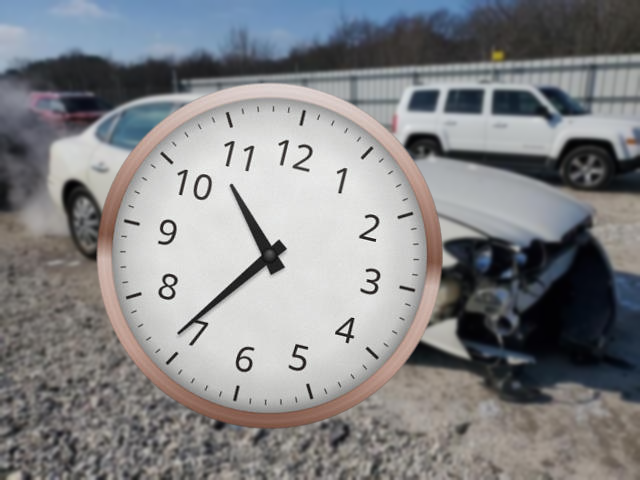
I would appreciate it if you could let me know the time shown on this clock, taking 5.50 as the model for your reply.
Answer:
10.36
